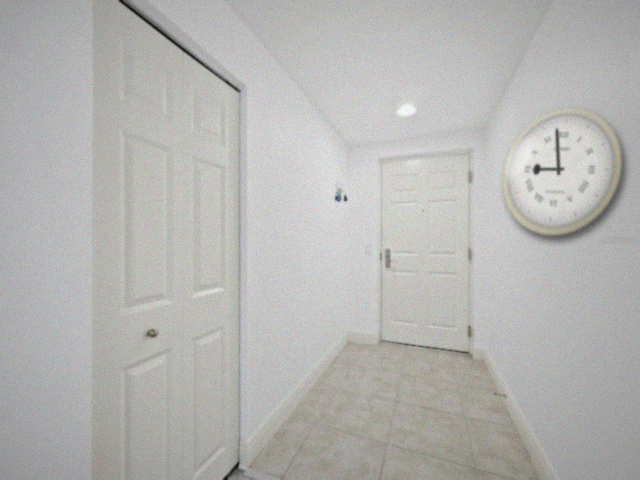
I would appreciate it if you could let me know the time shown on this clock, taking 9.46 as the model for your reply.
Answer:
8.58
